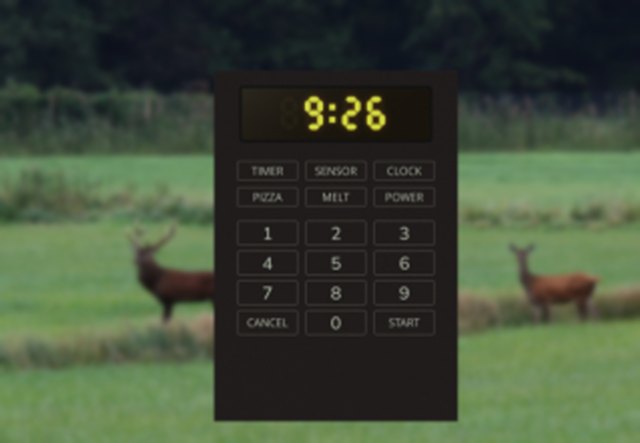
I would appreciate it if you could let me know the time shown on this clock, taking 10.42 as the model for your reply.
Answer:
9.26
